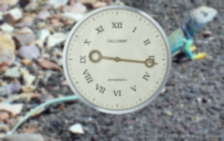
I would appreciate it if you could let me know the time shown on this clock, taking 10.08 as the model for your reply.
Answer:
9.16
